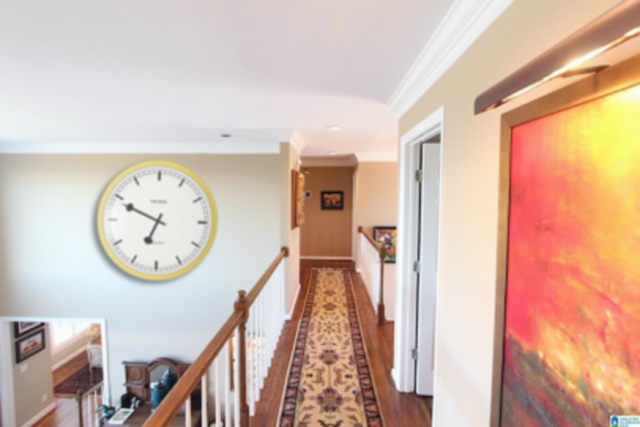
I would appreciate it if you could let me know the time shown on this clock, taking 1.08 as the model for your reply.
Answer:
6.49
